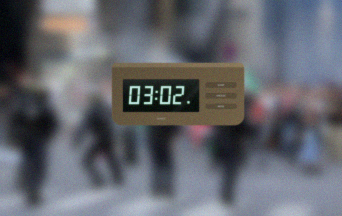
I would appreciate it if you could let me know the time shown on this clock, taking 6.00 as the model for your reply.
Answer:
3.02
